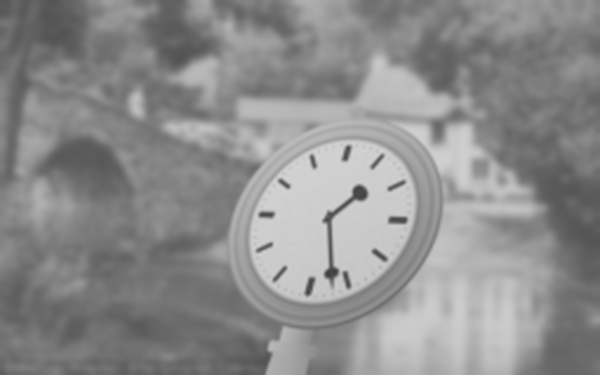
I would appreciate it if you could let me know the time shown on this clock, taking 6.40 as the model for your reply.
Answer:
1.27
